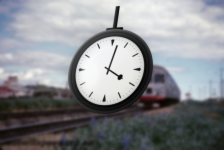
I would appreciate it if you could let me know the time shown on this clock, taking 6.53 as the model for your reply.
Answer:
4.02
